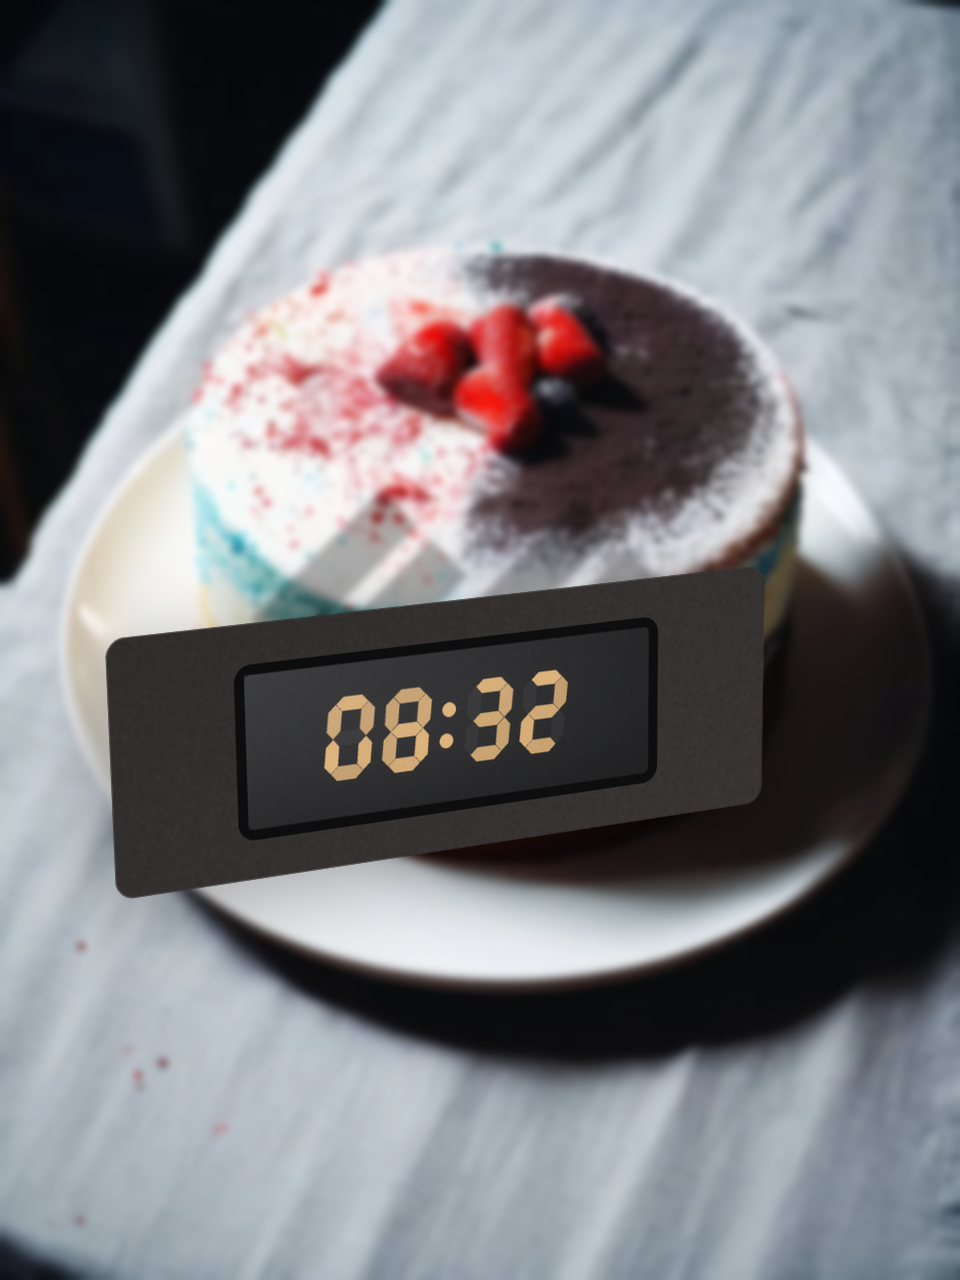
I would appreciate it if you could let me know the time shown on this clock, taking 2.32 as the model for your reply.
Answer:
8.32
